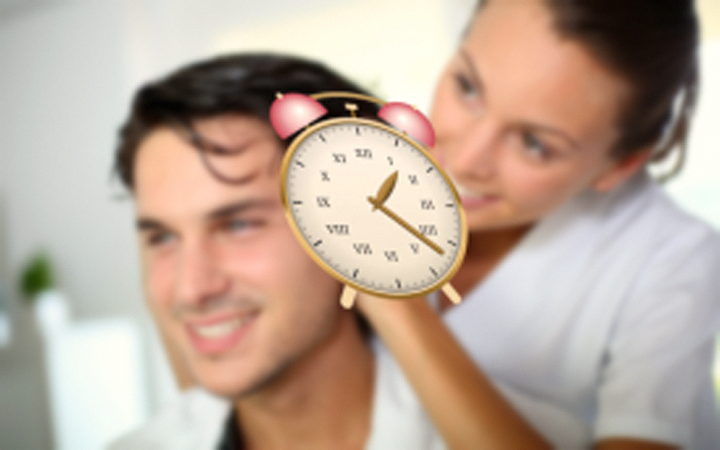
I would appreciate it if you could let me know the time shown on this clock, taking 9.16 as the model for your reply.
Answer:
1.22
